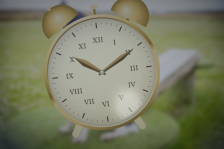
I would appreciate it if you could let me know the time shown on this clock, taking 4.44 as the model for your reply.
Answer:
10.10
